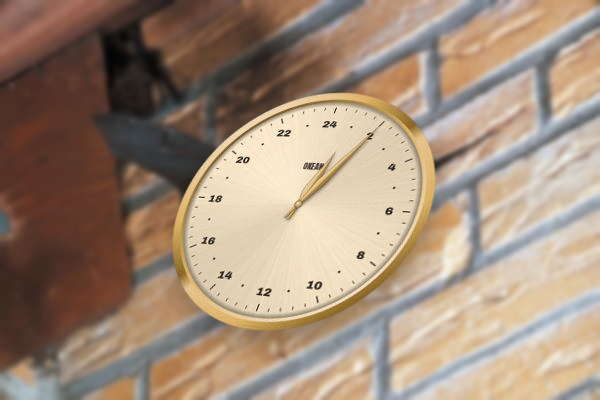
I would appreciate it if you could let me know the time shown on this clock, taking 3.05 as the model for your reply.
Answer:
1.05
